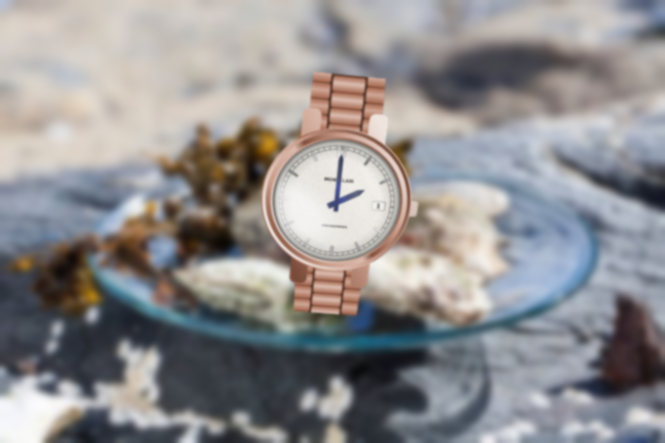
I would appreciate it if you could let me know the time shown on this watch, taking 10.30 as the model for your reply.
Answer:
2.00
